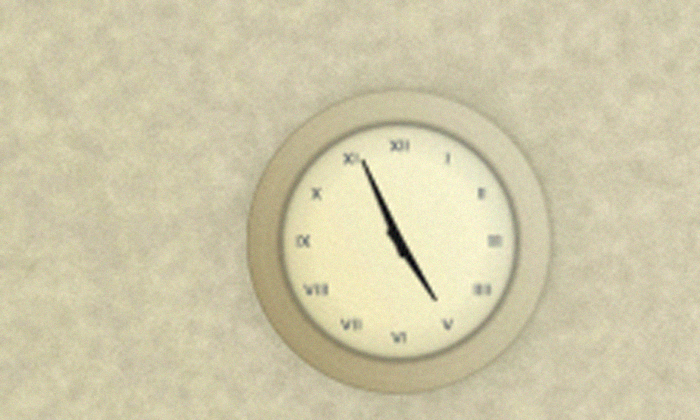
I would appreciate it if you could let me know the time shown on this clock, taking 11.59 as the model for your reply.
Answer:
4.56
